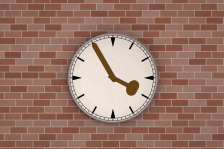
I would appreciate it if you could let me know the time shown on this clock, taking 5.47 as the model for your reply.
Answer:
3.55
